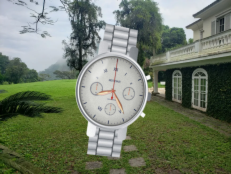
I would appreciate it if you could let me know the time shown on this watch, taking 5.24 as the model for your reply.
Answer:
8.24
